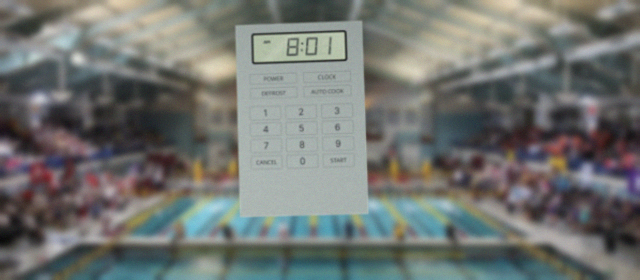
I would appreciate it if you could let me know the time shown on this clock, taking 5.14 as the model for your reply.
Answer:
8.01
